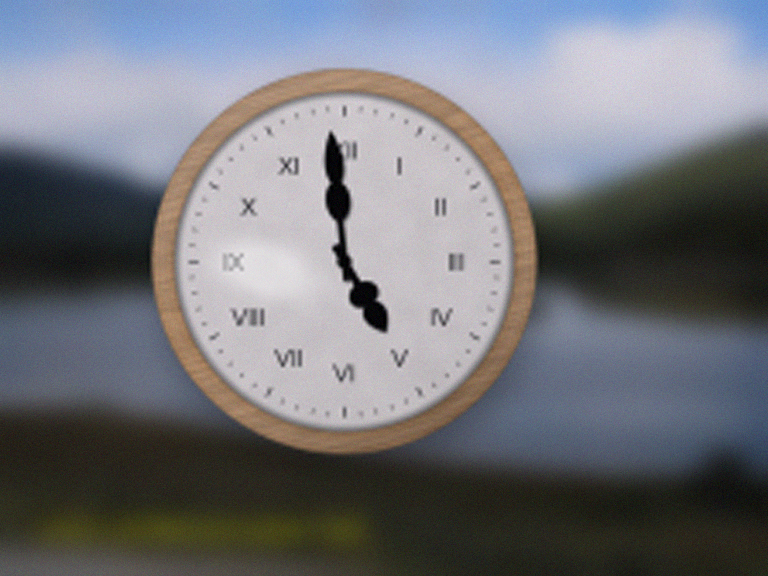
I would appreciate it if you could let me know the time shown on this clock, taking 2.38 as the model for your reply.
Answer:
4.59
